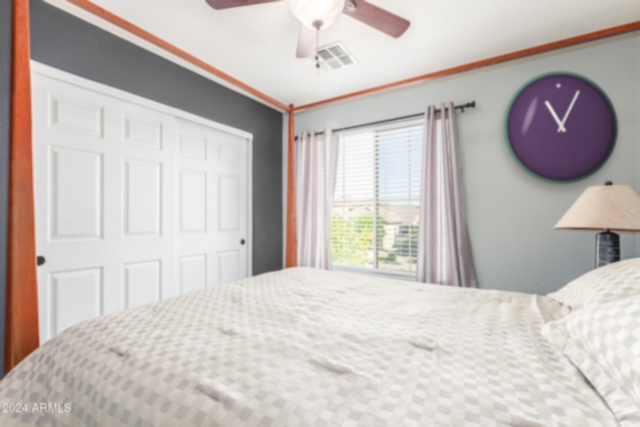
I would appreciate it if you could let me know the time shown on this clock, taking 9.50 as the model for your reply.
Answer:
11.05
